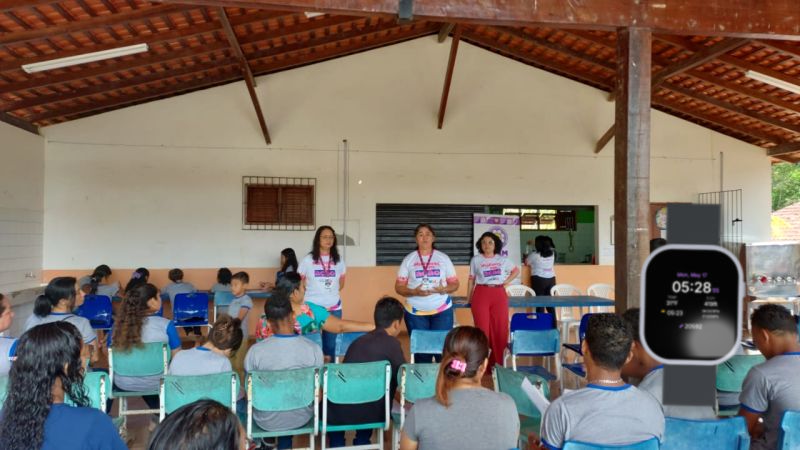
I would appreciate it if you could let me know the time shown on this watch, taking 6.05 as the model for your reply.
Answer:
5.28
